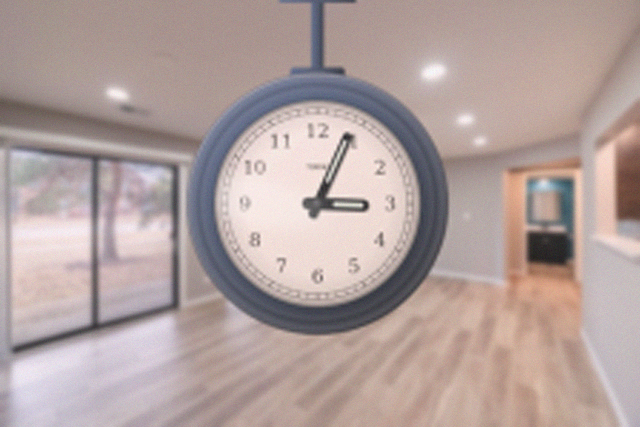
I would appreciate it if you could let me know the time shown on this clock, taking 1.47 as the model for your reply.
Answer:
3.04
